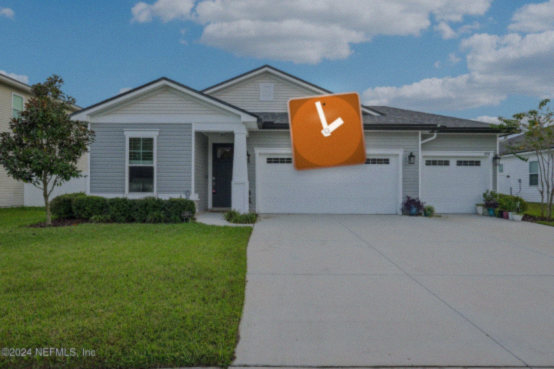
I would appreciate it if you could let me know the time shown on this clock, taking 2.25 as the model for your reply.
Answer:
1.58
